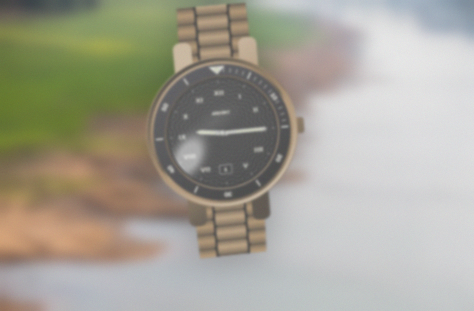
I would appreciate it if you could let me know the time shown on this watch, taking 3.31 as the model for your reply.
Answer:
9.15
